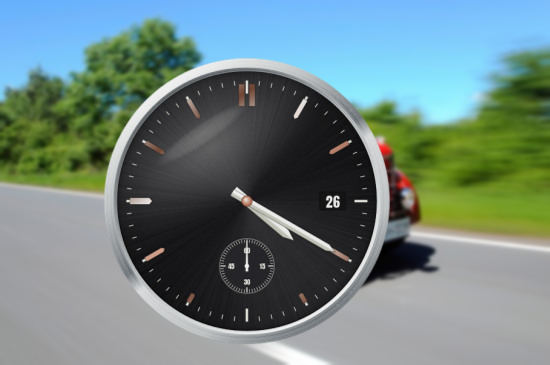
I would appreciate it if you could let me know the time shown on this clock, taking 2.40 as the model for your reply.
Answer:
4.20
